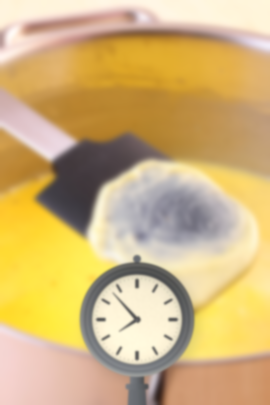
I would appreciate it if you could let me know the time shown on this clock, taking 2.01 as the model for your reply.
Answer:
7.53
